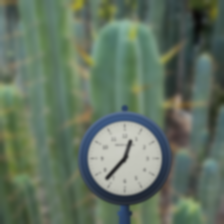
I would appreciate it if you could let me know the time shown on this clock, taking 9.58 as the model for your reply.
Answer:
12.37
